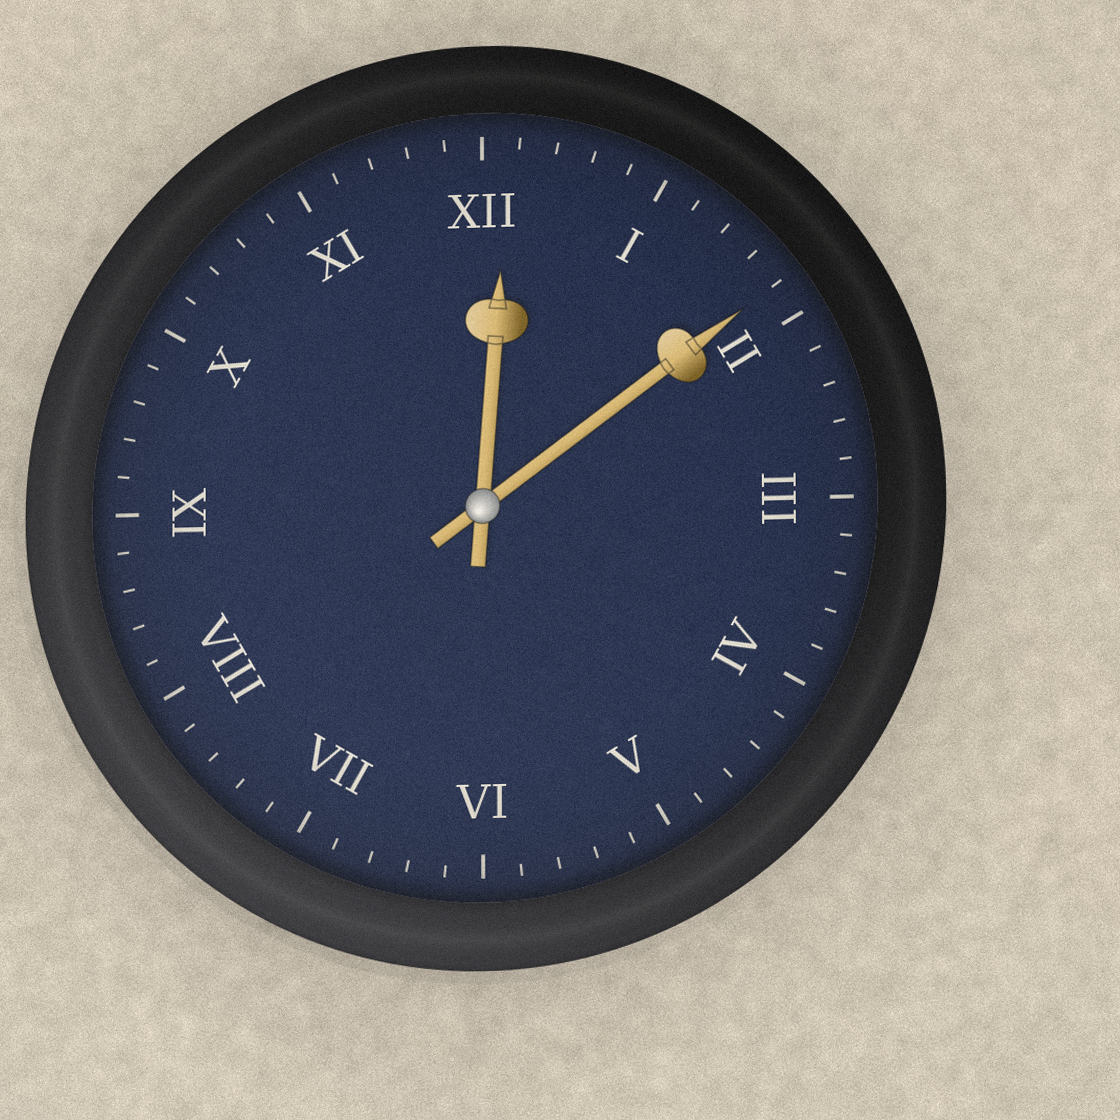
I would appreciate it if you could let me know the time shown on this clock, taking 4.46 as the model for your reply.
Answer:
12.09
